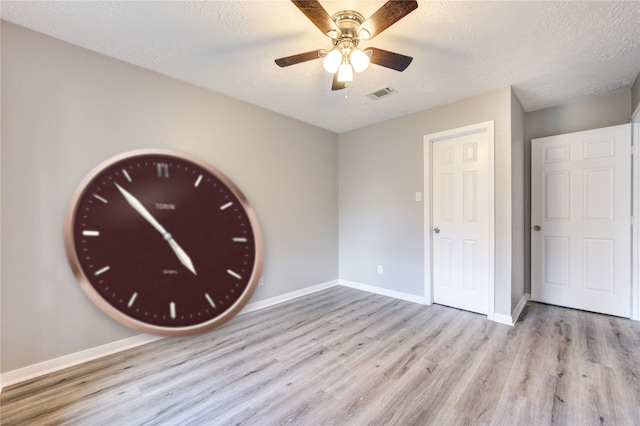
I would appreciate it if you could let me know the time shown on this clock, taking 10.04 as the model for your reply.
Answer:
4.53
